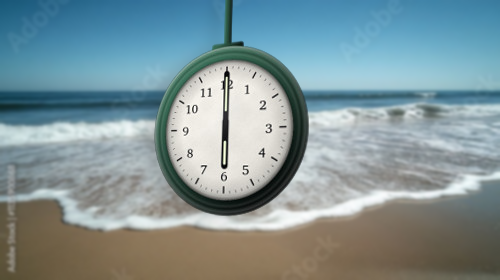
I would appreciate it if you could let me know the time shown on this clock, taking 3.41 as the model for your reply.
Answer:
6.00
